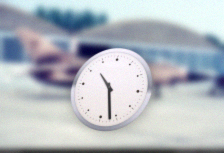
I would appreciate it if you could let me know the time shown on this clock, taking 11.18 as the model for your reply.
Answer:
10.27
